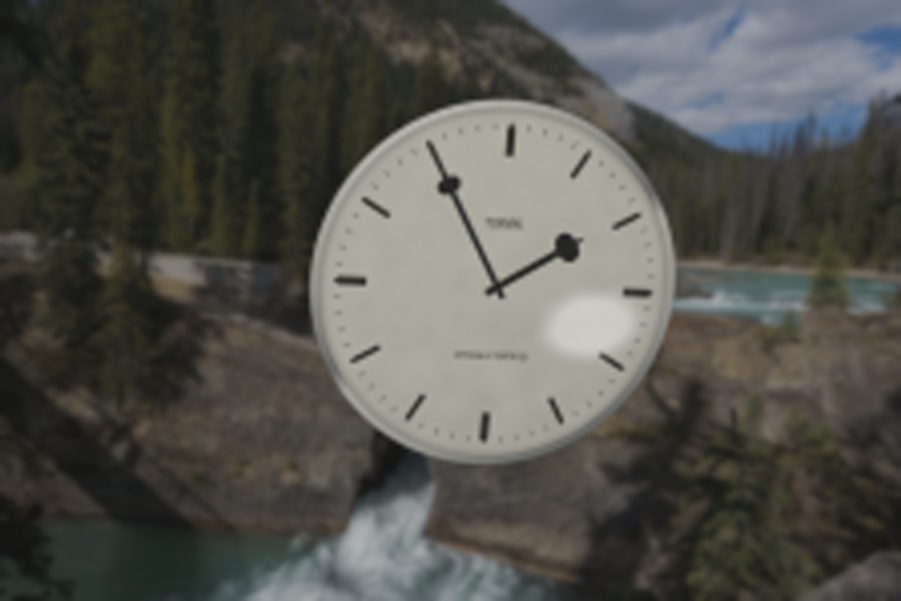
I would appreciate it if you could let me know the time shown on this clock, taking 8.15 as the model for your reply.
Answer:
1.55
